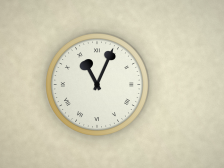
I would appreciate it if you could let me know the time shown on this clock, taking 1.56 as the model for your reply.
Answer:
11.04
